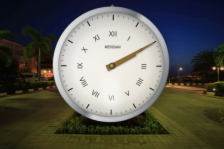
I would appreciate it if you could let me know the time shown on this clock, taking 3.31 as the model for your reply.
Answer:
2.10
